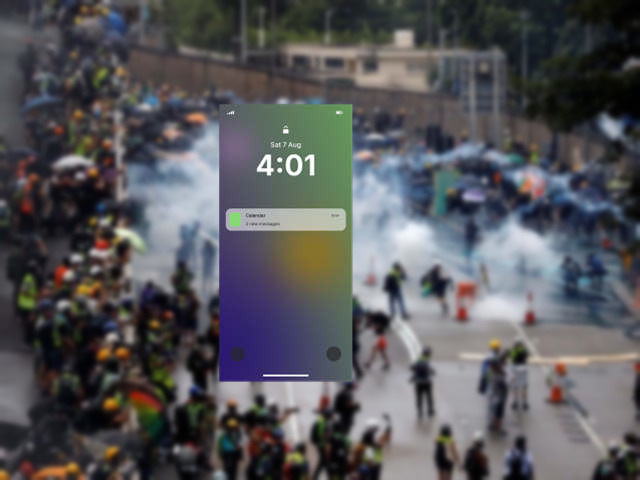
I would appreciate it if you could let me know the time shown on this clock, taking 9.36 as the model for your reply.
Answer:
4.01
